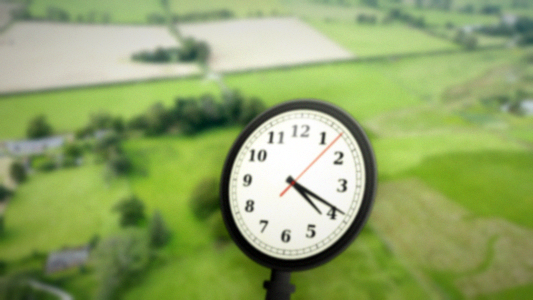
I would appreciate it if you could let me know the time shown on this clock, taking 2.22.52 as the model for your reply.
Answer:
4.19.07
